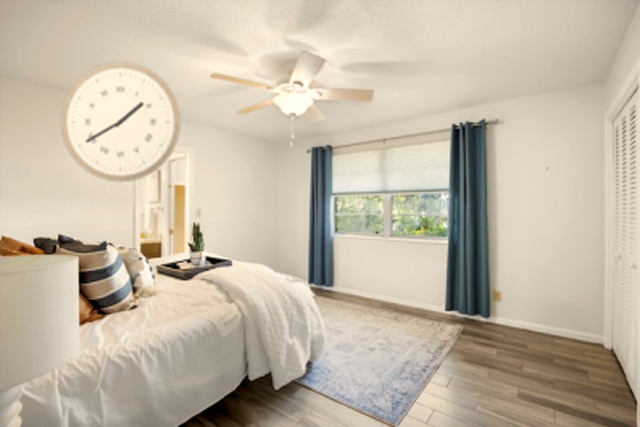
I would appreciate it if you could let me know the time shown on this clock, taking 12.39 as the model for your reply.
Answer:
1.40
